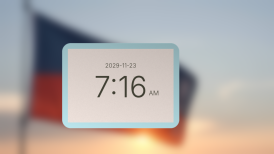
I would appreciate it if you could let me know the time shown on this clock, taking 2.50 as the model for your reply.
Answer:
7.16
